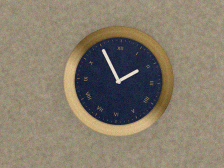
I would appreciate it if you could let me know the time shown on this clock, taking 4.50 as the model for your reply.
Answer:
1.55
